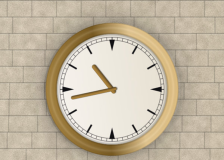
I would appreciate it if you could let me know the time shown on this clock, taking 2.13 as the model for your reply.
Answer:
10.43
